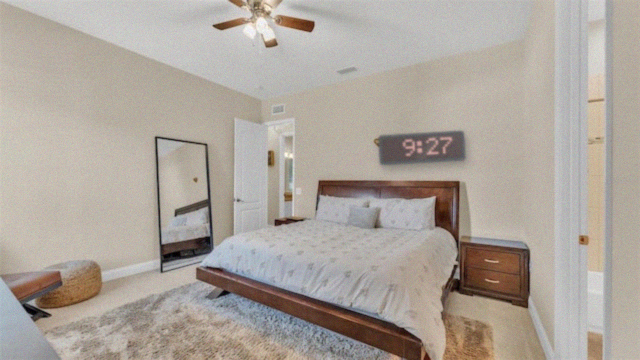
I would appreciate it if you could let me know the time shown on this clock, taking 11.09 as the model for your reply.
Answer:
9.27
